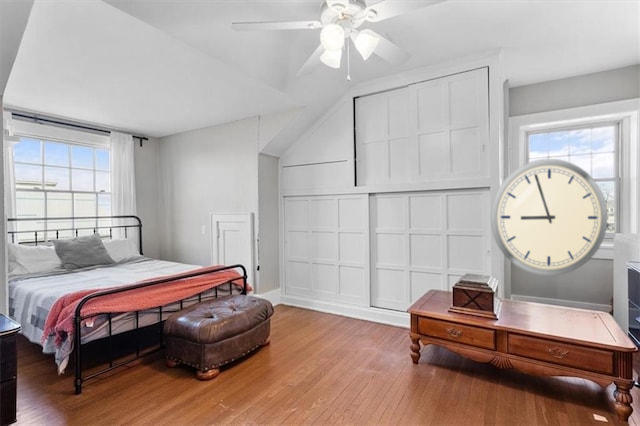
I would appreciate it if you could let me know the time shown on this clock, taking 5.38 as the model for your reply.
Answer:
8.57
